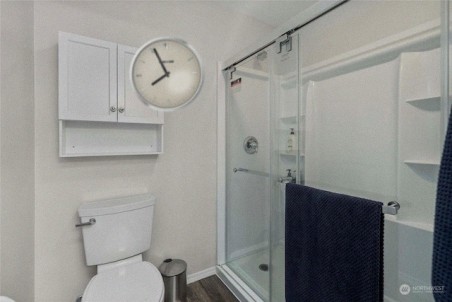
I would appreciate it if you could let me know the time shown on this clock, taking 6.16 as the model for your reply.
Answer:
7.56
